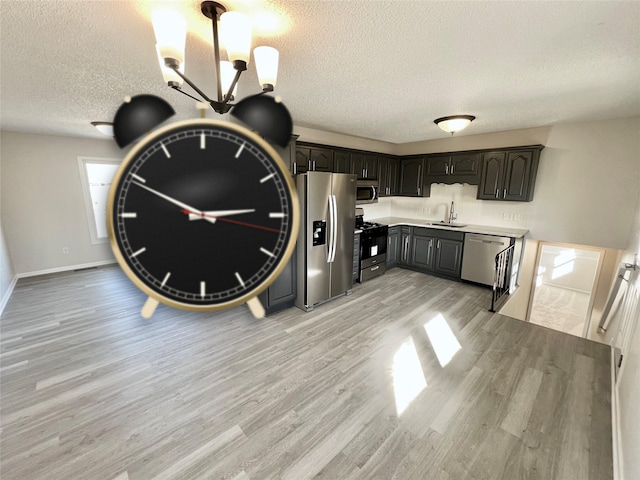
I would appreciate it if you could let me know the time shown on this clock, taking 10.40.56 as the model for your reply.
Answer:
2.49.17
